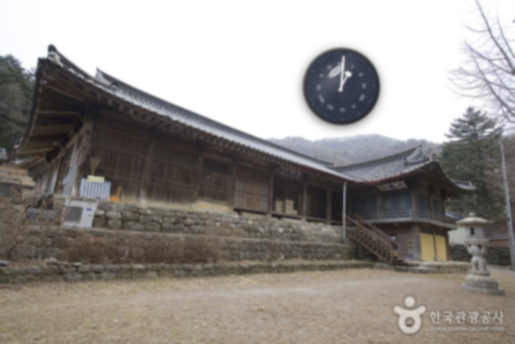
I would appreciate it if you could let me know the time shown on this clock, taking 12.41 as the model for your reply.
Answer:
1.01
